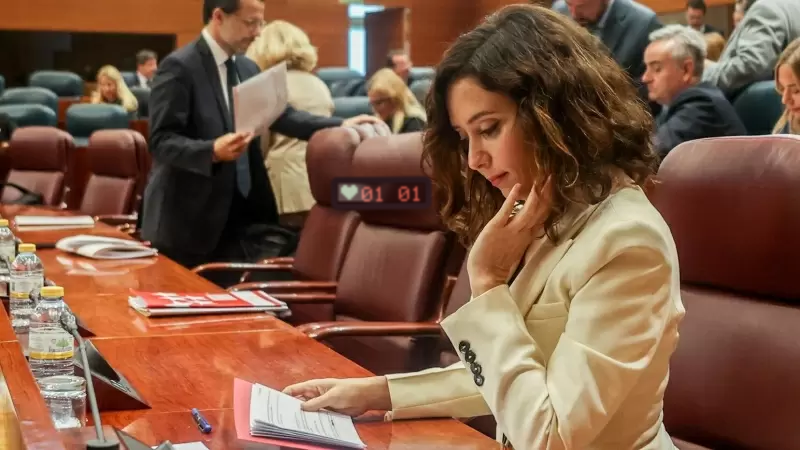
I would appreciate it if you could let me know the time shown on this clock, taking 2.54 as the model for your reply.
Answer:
1.01
